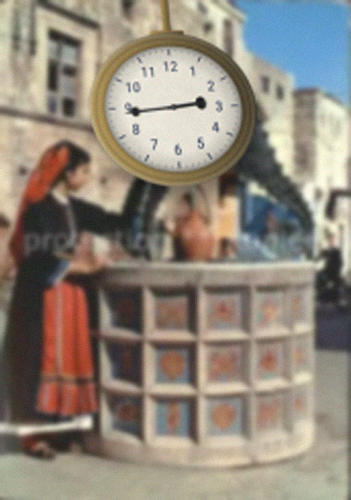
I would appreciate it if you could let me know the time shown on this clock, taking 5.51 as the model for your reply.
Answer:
2.44
